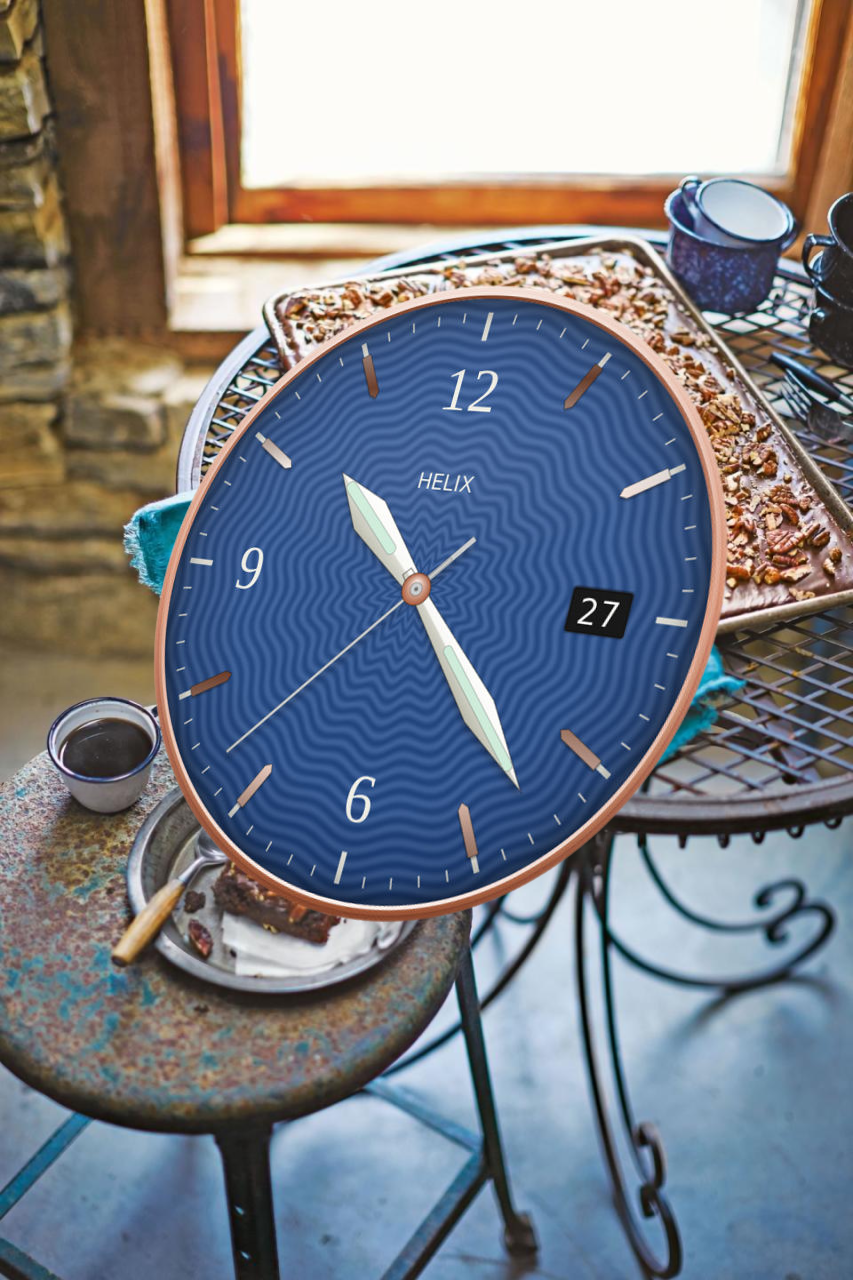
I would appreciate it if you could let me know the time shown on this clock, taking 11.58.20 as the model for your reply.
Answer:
10.22.37
